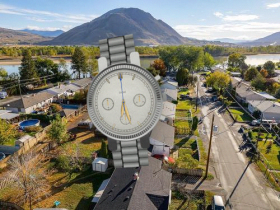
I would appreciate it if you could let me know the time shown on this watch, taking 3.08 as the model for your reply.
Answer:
6.28
